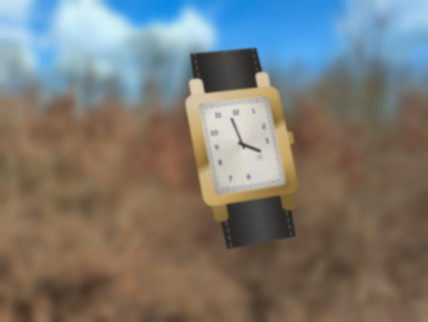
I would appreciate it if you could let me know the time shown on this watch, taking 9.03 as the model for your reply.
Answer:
3.58
